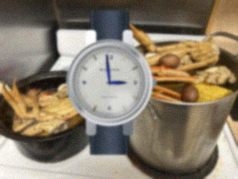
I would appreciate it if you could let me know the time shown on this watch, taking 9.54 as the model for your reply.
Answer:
2.59
